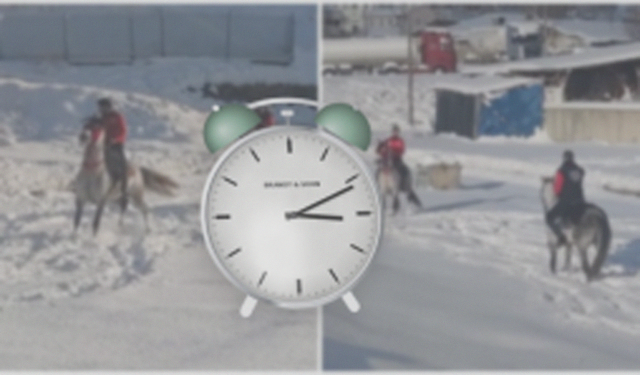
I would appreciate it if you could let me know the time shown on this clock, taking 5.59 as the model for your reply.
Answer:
3.11
